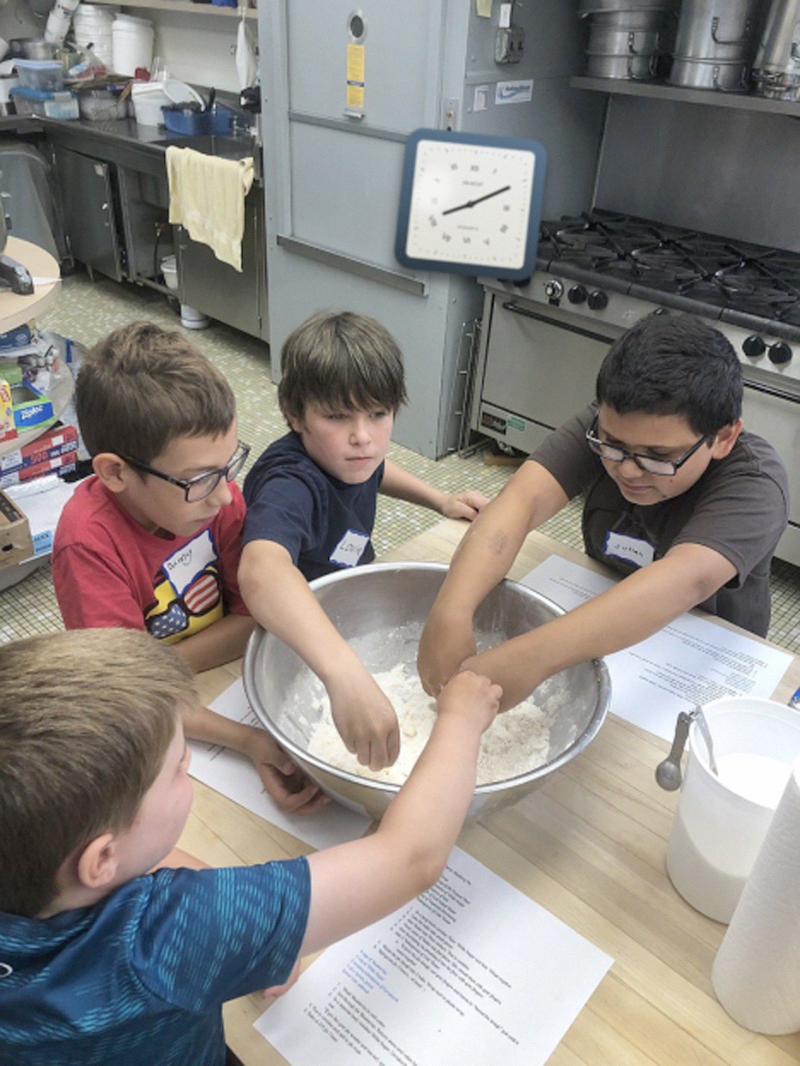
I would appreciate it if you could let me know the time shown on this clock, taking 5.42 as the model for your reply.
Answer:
8.10
